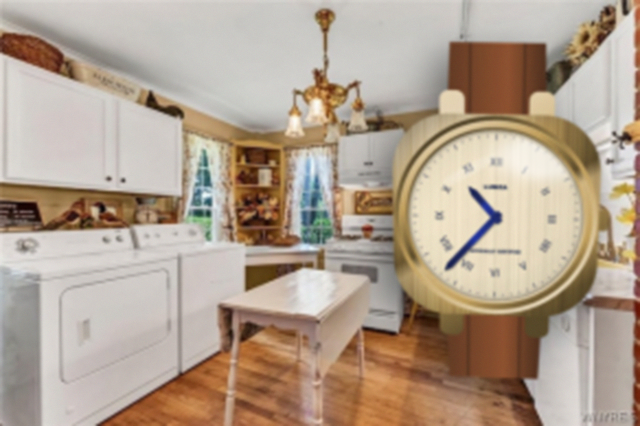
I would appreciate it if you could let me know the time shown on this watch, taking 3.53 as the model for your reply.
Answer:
10.37
